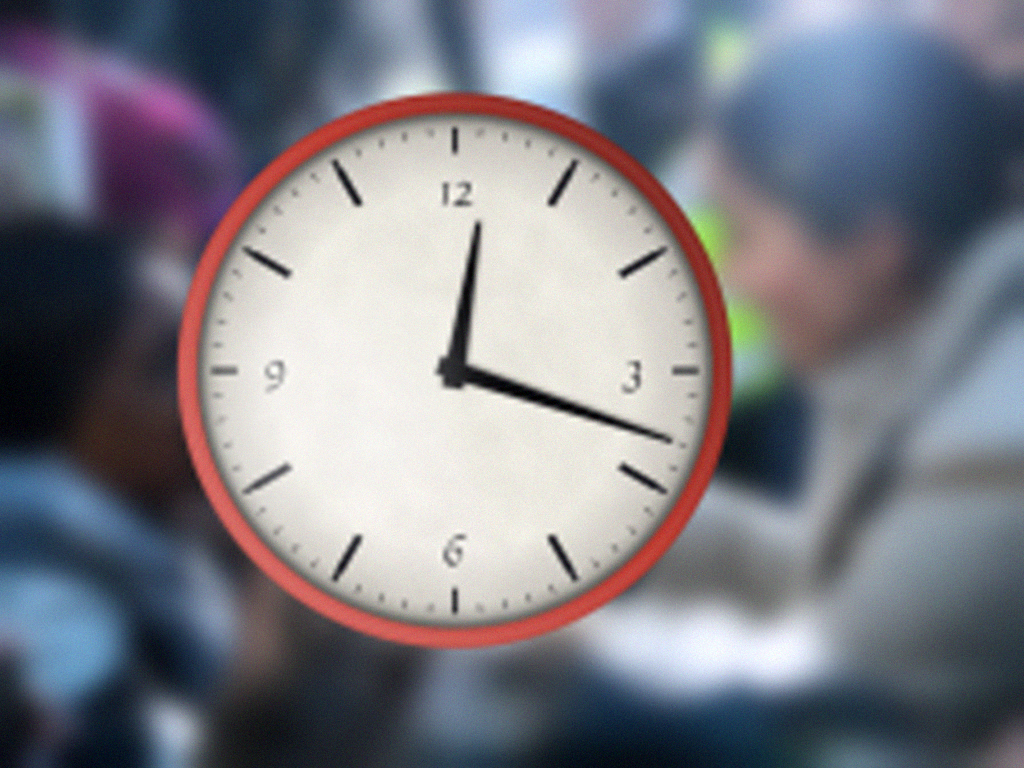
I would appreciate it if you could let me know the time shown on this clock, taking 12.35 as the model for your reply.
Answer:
12.18
